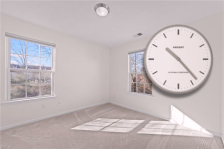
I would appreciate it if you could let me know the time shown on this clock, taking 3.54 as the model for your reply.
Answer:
10.23
